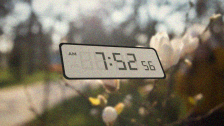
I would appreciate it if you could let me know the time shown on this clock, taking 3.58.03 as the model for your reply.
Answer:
7.52.56
